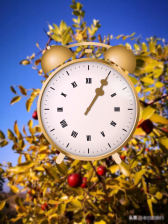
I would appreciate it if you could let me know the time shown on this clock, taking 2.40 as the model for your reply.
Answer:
1.05
